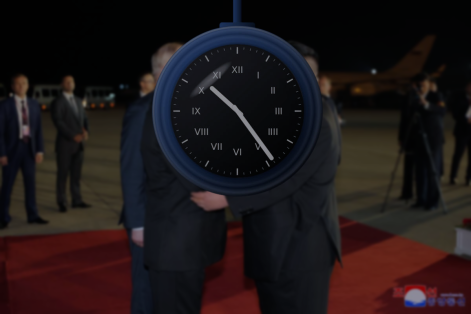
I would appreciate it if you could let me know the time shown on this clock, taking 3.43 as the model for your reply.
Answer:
10.24
